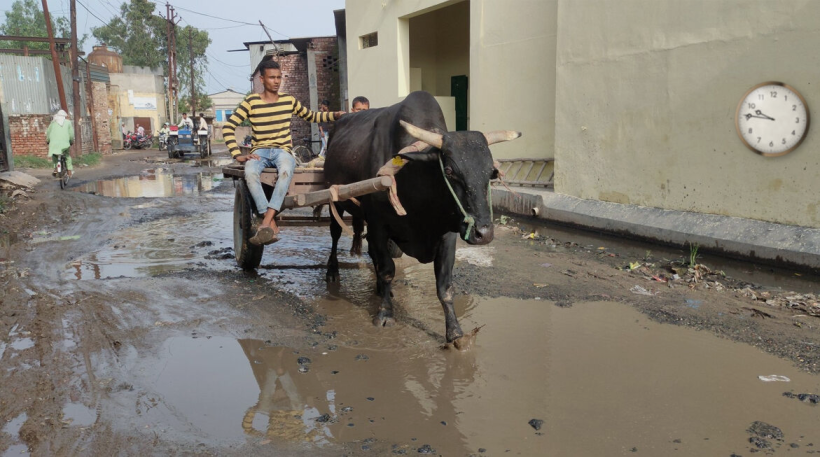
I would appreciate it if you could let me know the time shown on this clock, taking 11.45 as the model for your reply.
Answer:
9.46
